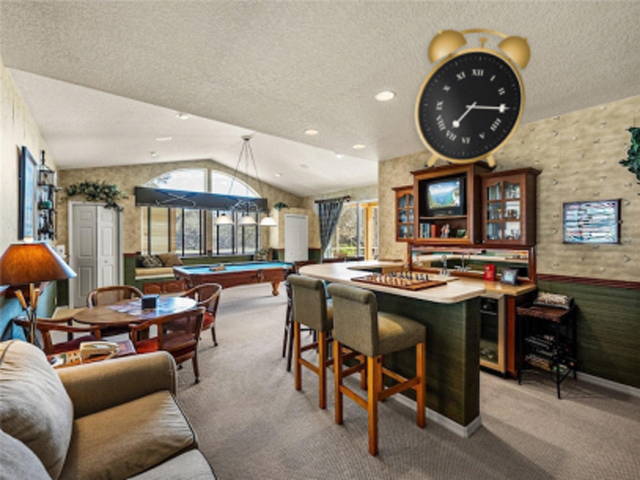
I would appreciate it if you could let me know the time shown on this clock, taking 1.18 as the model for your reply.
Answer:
7.15
